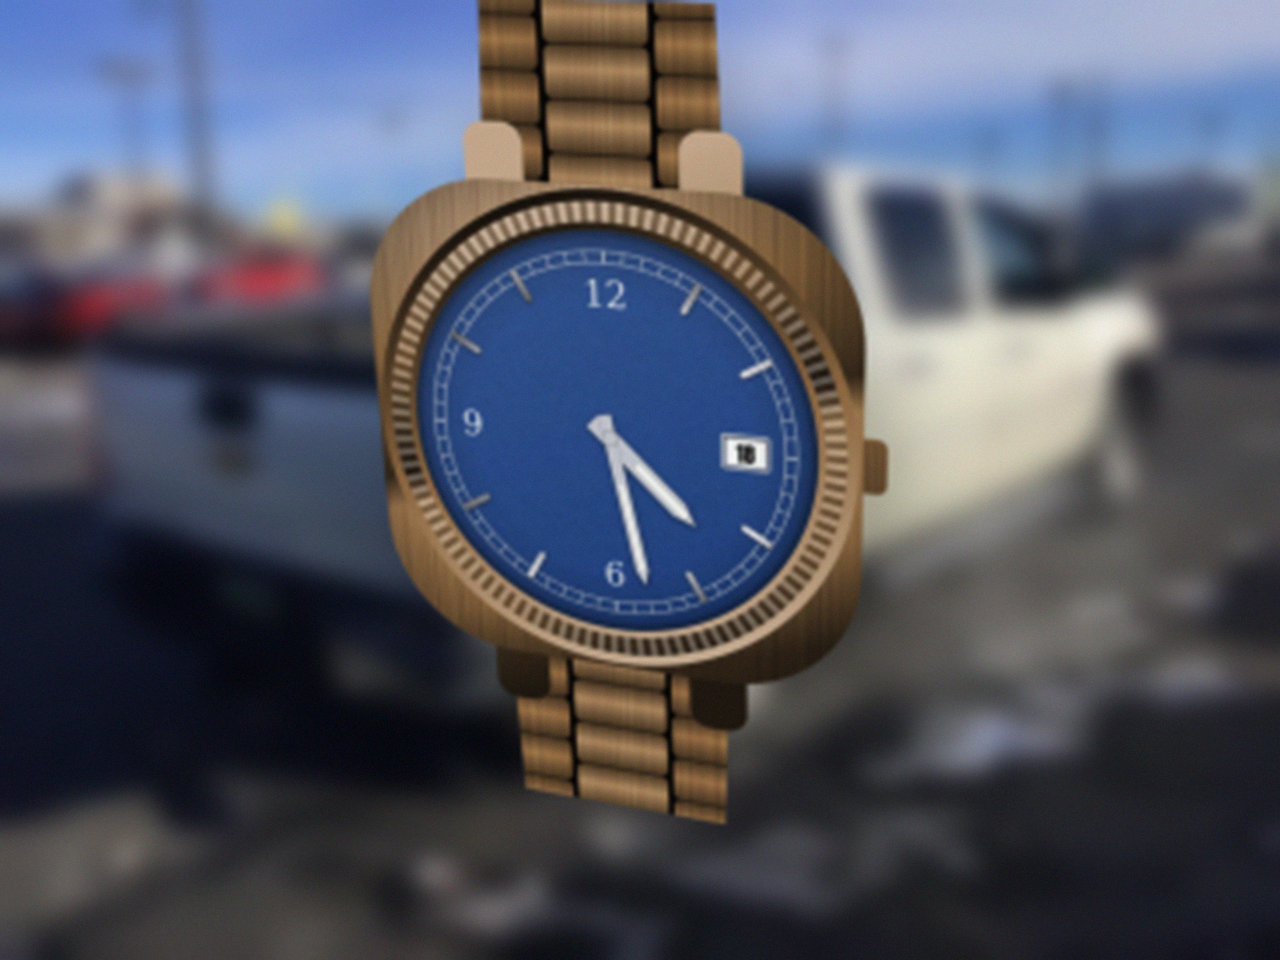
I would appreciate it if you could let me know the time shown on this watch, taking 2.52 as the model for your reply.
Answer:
4.28
